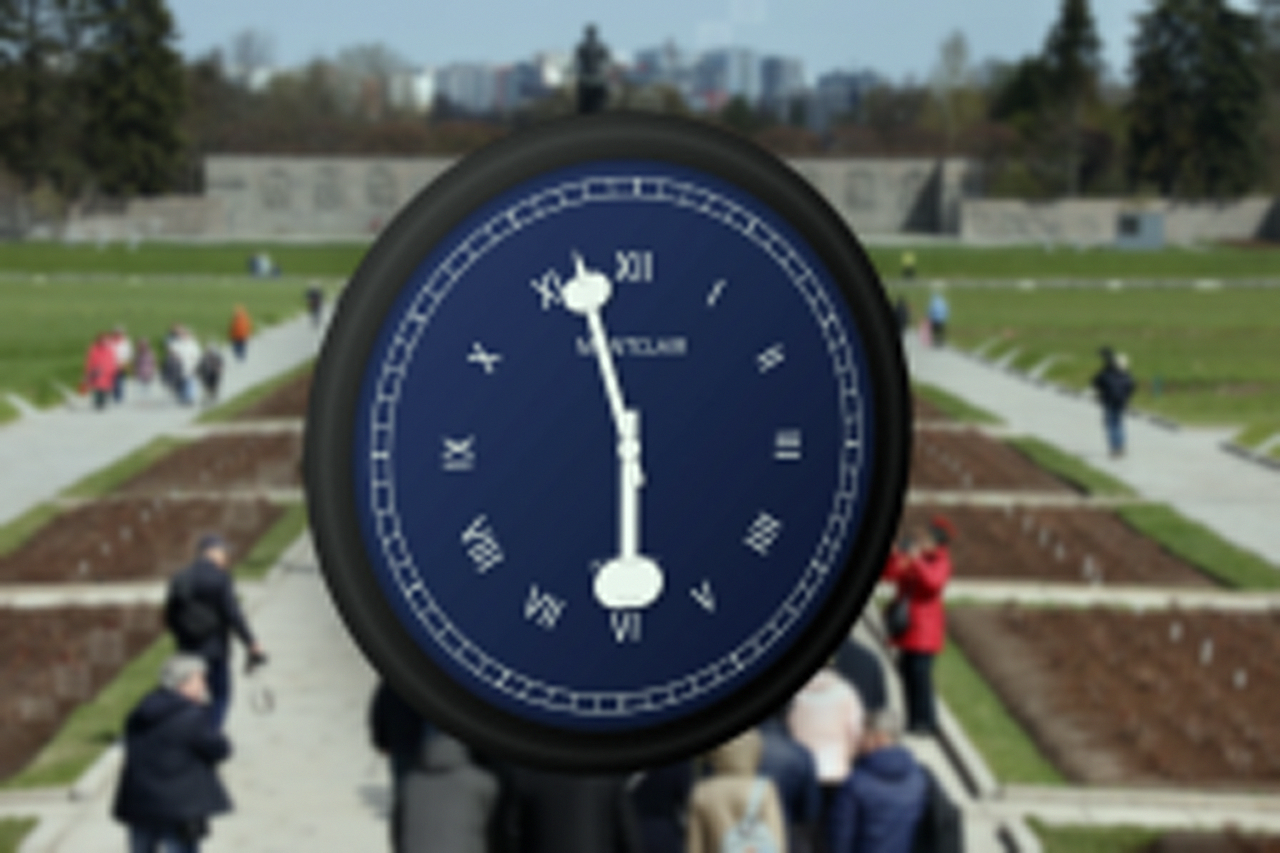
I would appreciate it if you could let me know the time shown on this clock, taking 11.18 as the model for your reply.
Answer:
5.57
